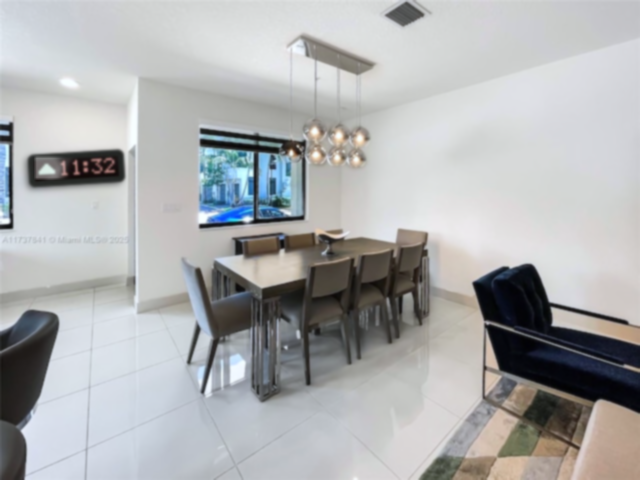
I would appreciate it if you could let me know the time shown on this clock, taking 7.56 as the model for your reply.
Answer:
11.32
